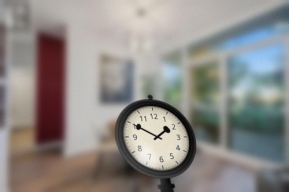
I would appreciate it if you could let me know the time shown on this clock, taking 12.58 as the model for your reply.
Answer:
1.50
